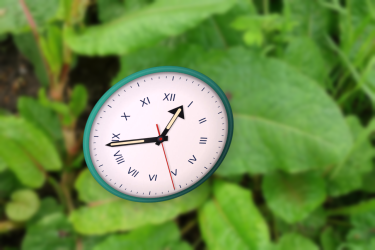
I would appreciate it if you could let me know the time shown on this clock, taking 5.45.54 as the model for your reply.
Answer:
12.43.26
